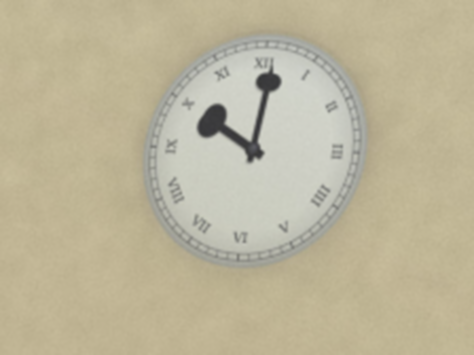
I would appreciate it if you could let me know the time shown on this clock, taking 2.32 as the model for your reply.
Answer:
10.01
